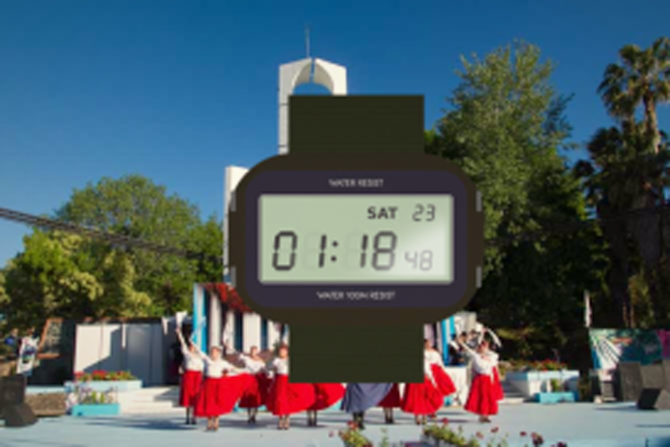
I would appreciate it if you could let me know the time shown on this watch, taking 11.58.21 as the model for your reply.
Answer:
1.18.48
